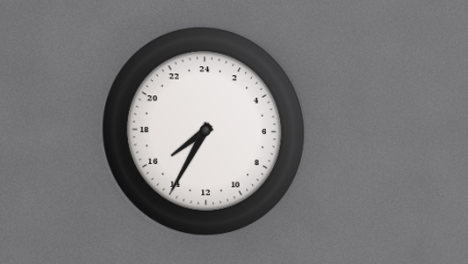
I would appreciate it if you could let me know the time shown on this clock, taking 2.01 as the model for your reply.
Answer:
15.35
